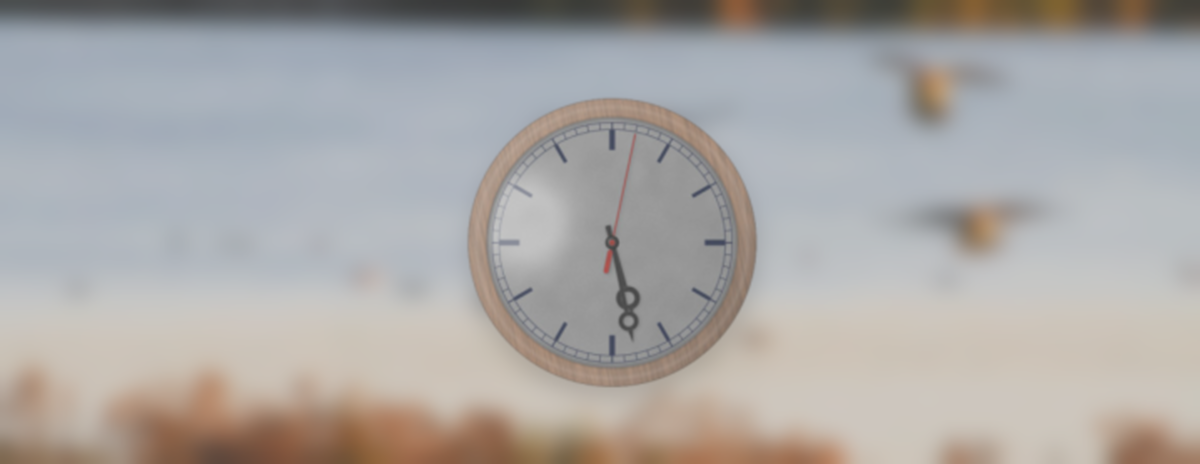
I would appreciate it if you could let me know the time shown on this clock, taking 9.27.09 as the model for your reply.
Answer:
5.28.02
